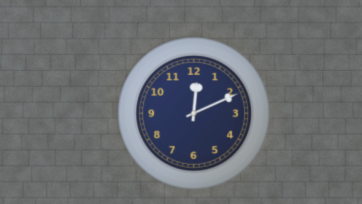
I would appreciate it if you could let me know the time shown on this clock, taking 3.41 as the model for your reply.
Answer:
12.11
